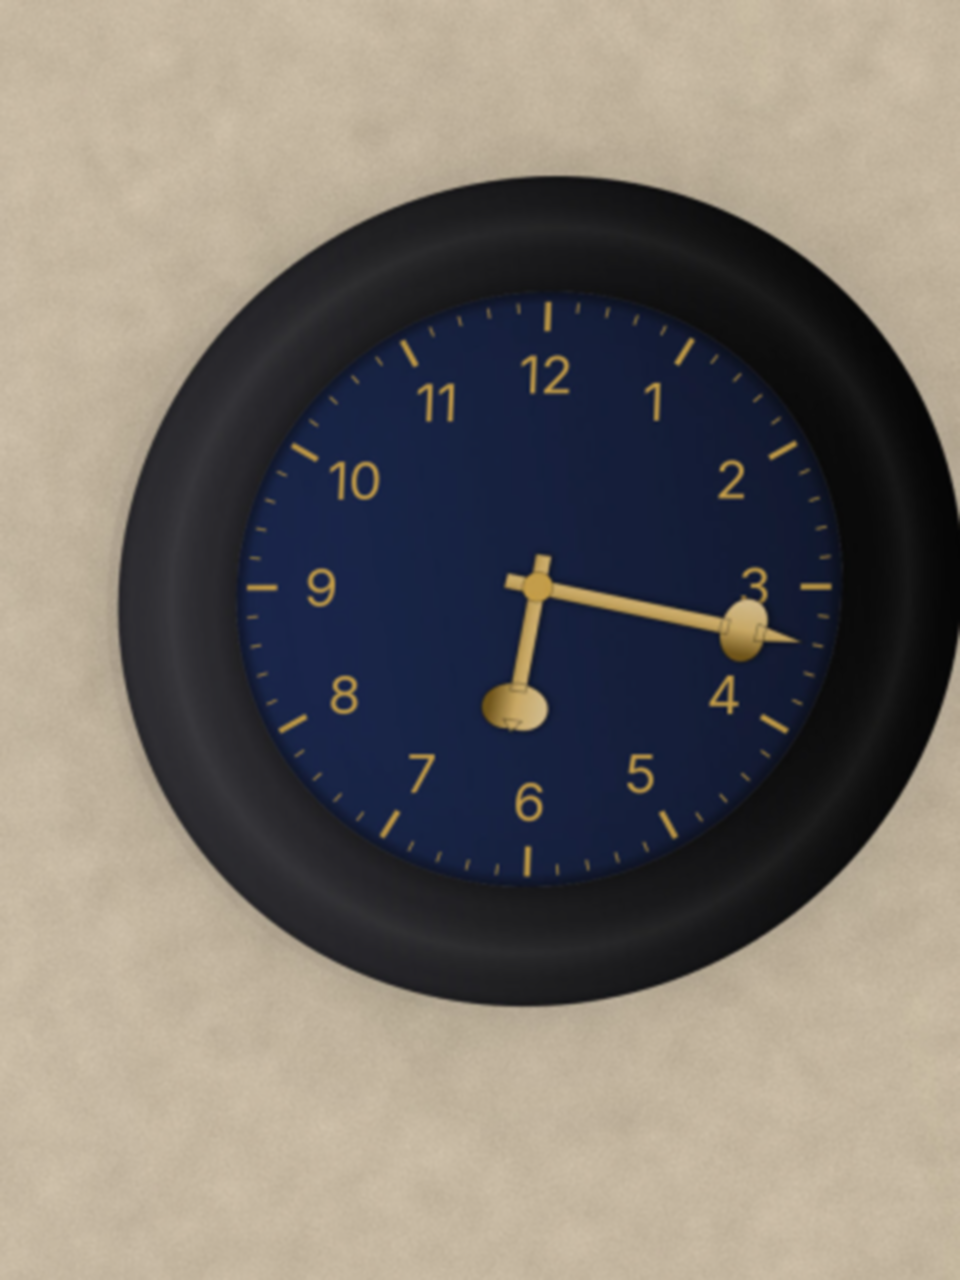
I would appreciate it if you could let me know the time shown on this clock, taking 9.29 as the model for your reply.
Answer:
6.17
